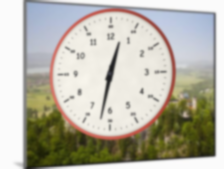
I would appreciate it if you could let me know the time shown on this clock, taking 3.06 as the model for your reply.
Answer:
12.32
